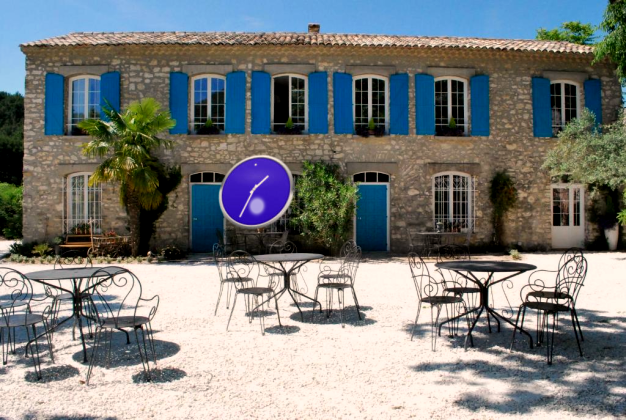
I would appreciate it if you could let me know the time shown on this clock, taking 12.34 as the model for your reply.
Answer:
1.34
